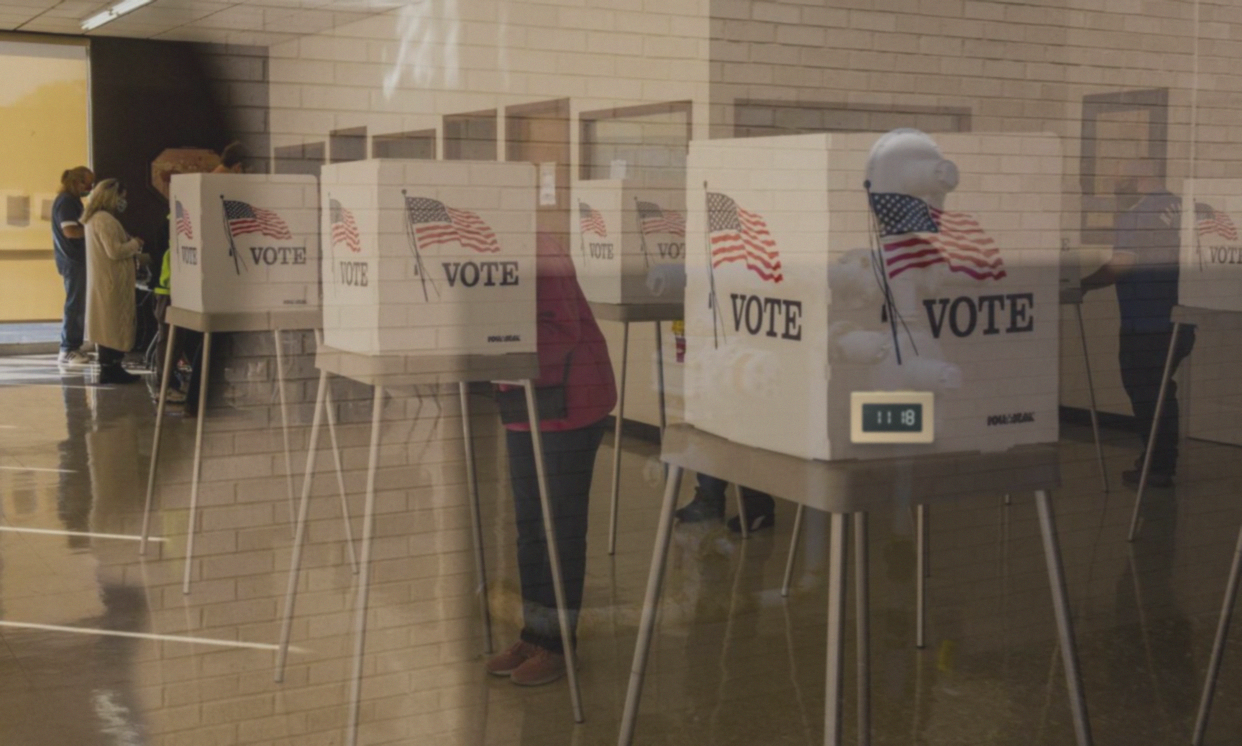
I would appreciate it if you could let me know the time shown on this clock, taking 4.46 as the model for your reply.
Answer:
11.18
